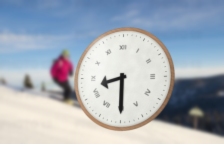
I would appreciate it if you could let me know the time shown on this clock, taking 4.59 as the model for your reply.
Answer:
8.30
